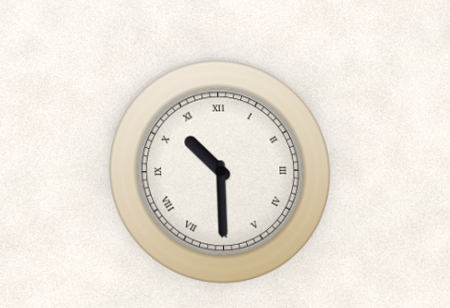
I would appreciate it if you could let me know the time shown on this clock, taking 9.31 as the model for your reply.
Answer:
10.30
